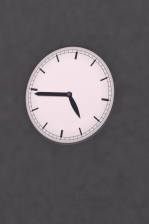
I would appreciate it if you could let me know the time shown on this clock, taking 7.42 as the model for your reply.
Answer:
4.44
